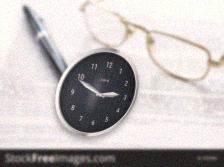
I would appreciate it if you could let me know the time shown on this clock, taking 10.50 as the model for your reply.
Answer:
2.49
